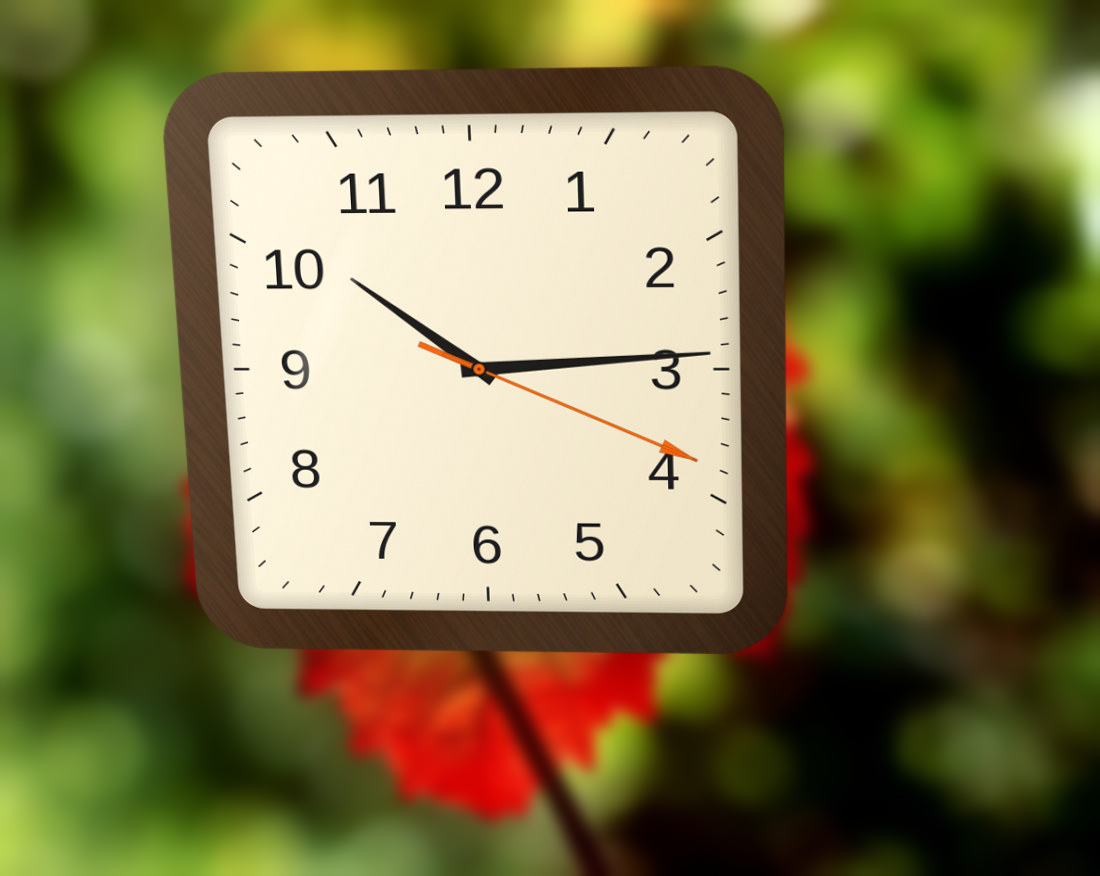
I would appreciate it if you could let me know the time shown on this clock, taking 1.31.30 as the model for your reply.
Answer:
10.14.19
